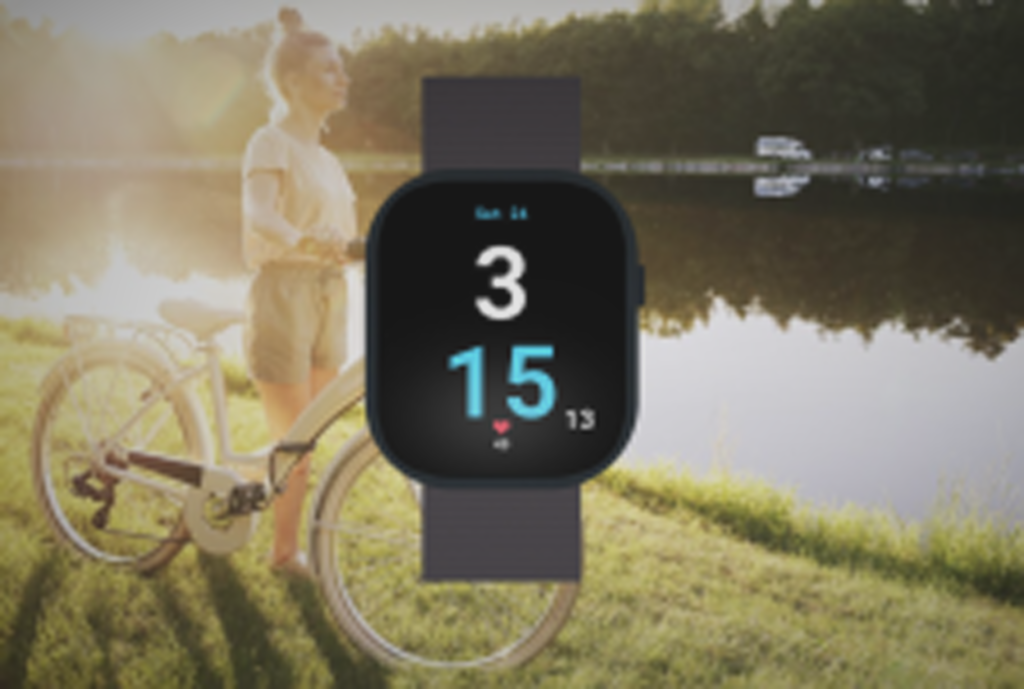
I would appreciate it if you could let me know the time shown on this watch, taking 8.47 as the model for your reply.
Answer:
3.15
